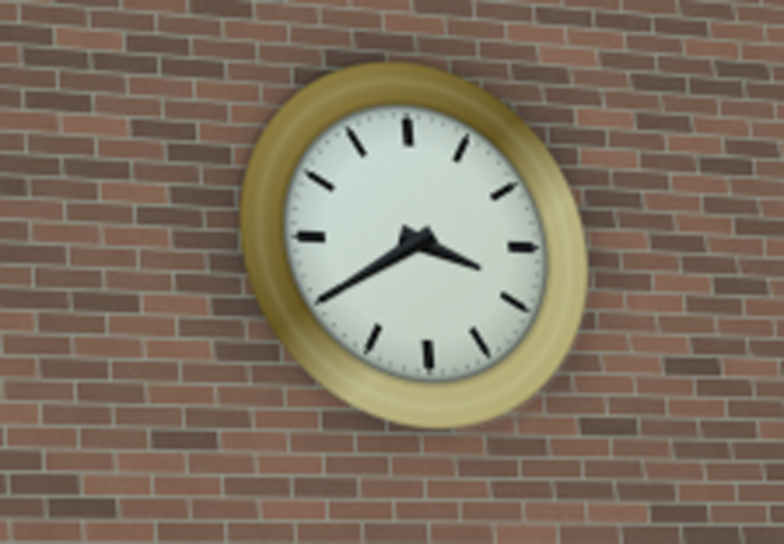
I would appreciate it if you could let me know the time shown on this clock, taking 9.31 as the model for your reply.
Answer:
3.40
